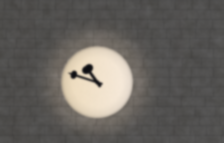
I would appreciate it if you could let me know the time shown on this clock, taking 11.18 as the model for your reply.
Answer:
10.48
